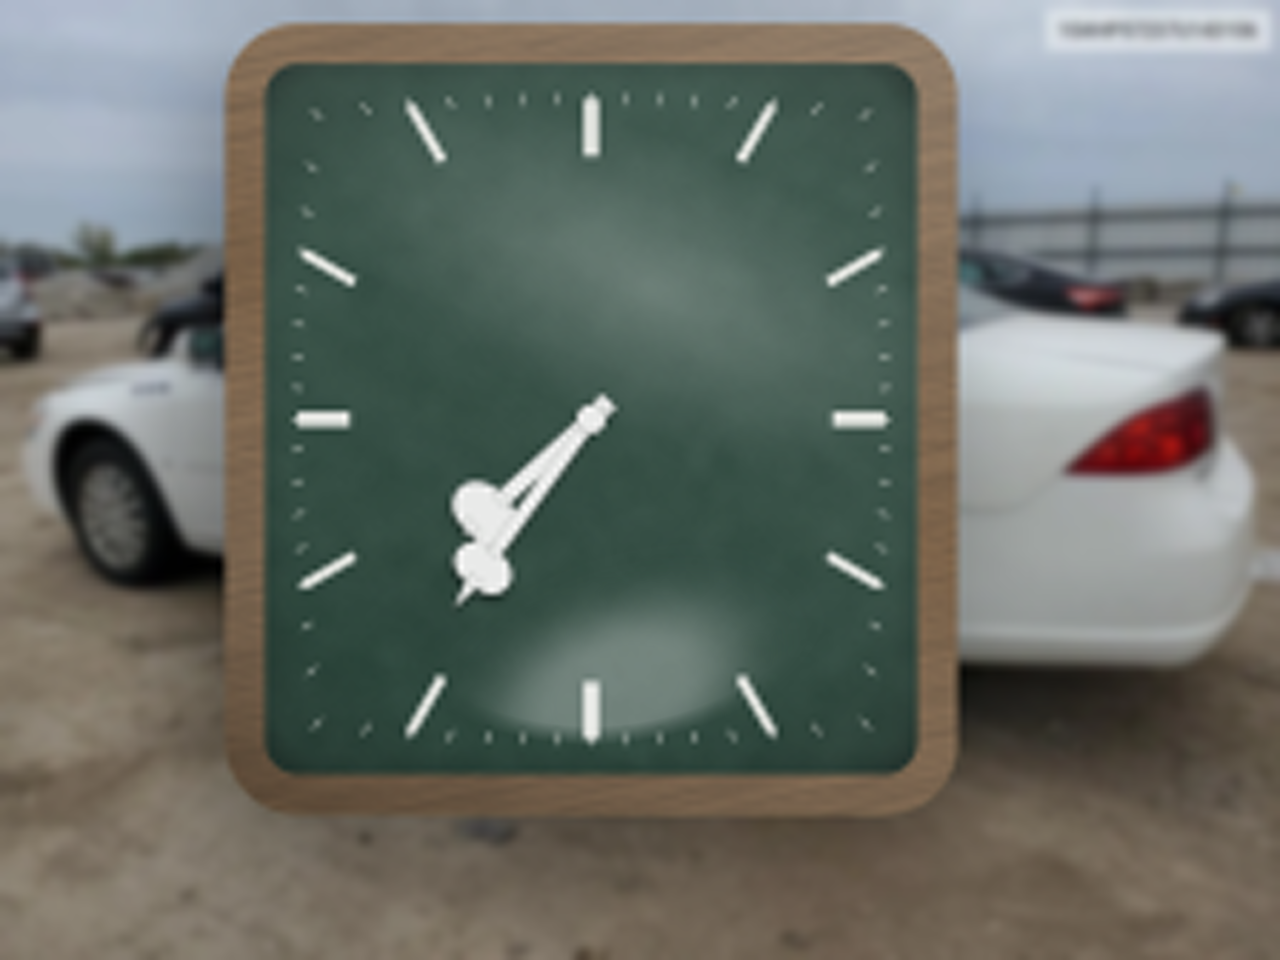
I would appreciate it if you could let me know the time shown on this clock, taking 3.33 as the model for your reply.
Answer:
7.36
